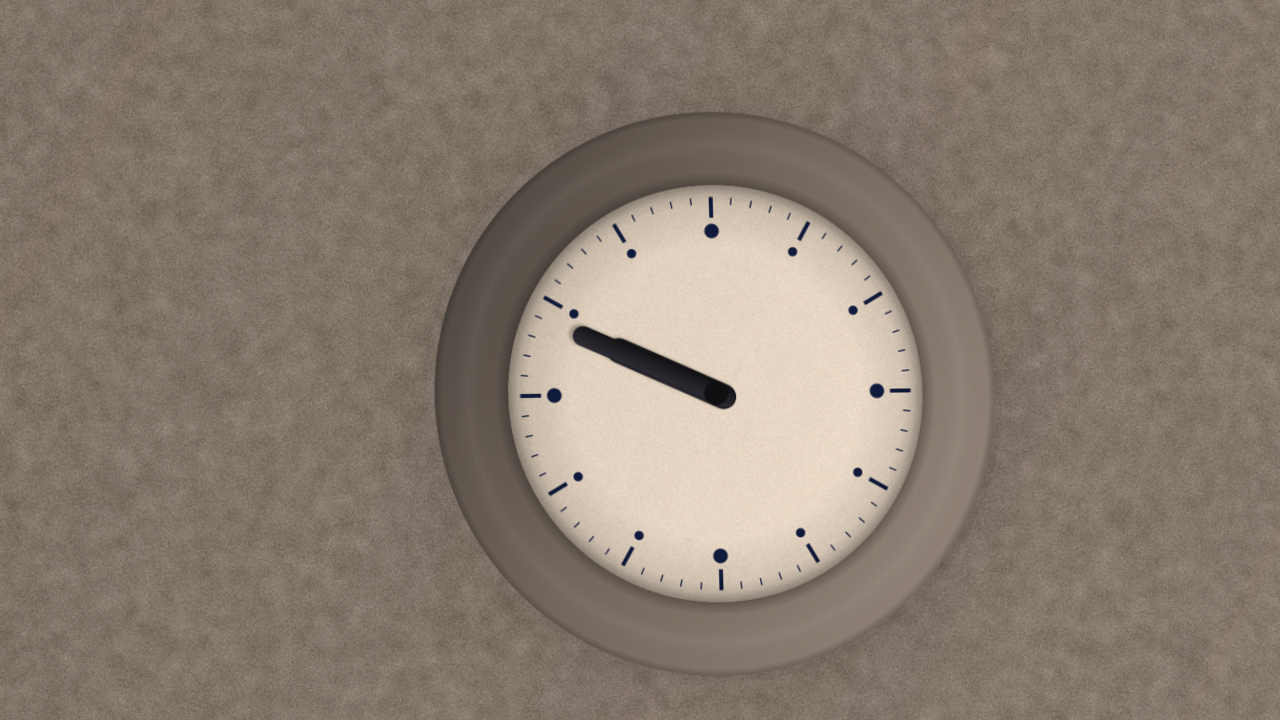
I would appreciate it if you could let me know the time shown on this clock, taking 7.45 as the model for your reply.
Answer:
9.49
